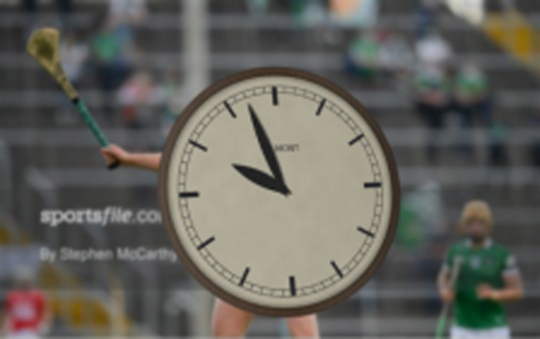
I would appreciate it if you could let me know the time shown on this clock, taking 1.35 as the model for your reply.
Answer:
9.57
